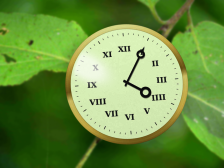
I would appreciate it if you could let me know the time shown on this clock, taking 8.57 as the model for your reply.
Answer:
4.05
